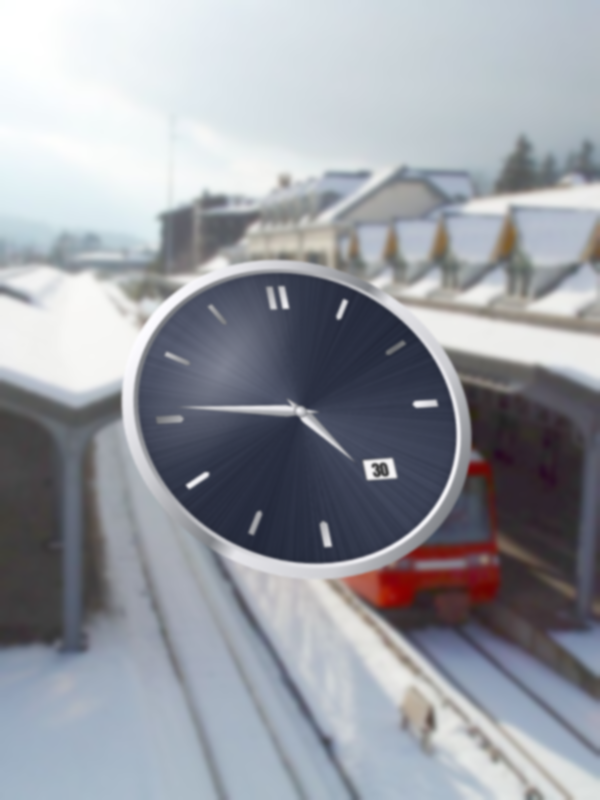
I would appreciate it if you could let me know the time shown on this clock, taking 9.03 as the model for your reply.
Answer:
4.46
